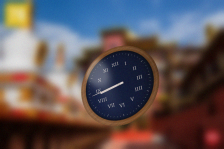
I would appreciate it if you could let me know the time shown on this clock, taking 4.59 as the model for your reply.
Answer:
8.44
